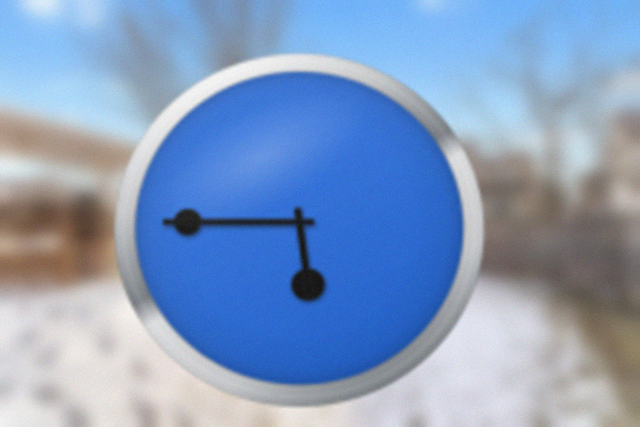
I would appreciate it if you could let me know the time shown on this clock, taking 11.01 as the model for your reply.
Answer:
5.45
